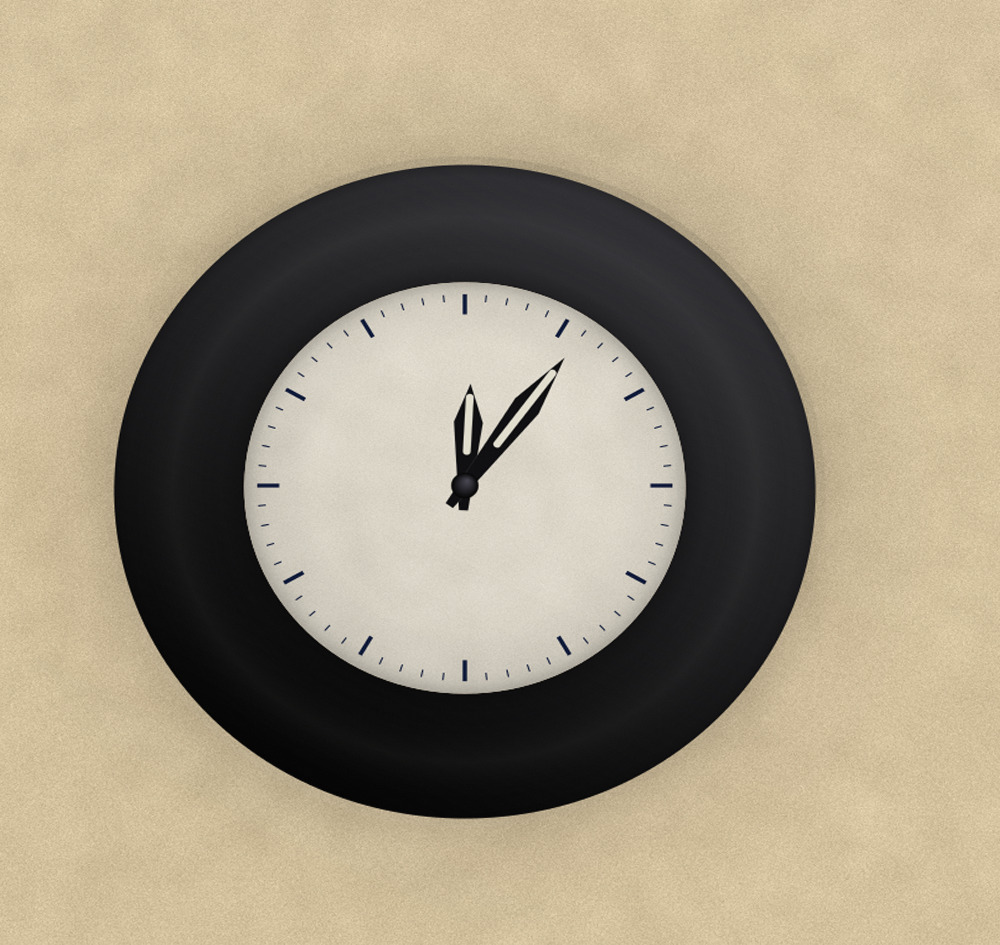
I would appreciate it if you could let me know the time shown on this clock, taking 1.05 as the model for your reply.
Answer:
12.06
